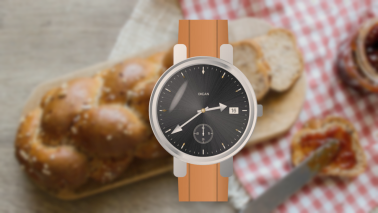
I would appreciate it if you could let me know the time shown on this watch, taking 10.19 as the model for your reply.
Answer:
2.39
